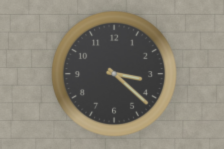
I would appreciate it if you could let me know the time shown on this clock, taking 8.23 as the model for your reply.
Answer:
3.22
